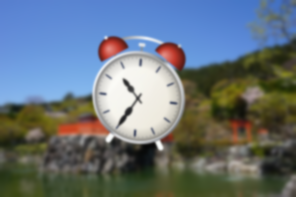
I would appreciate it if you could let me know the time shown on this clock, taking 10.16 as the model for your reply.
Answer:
10.35
